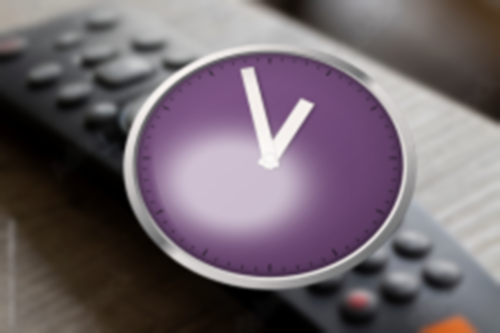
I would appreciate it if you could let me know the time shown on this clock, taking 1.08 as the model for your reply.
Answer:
12.58
